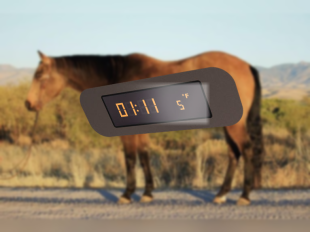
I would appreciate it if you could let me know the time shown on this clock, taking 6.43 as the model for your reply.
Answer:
1.11
